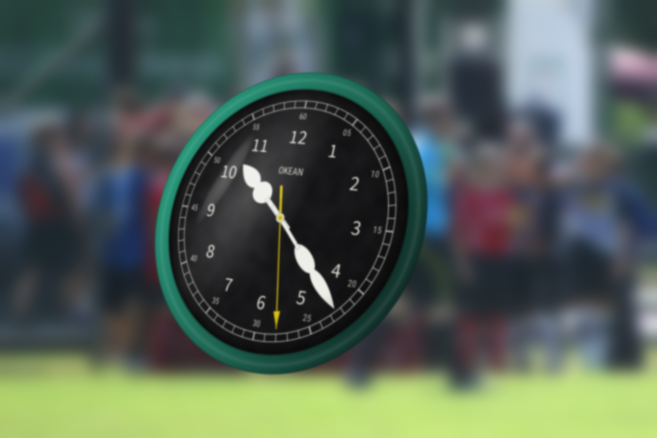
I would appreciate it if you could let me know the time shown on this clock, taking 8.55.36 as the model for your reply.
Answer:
10.22.28
